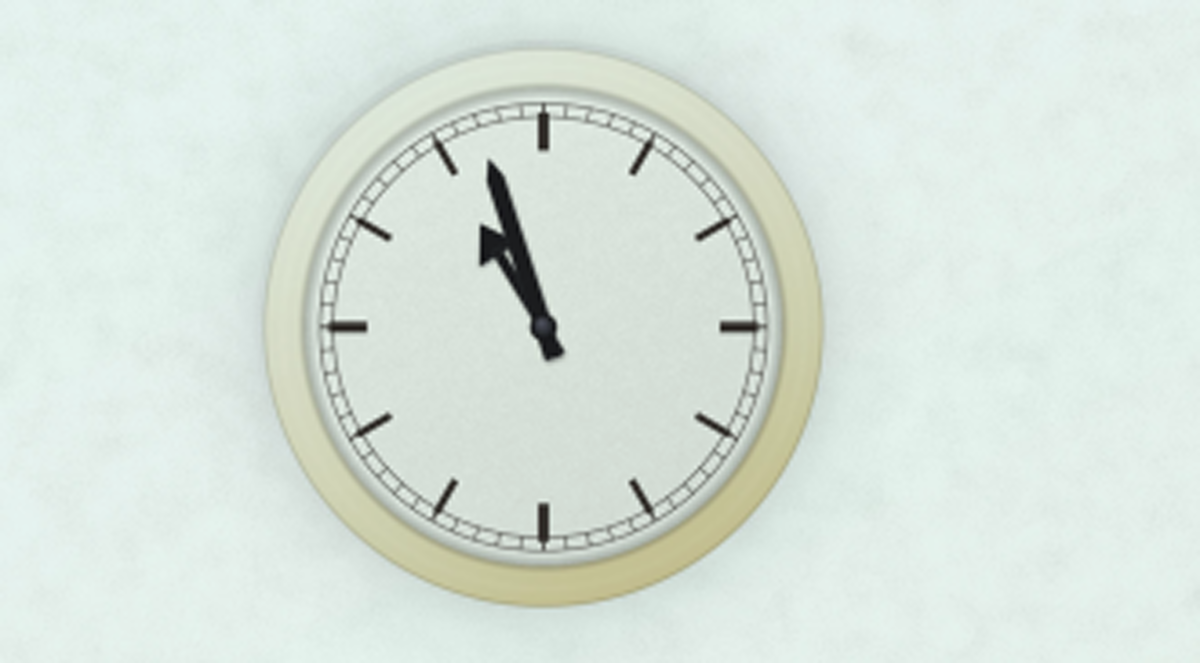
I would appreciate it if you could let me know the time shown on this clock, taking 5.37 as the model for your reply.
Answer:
10.57
